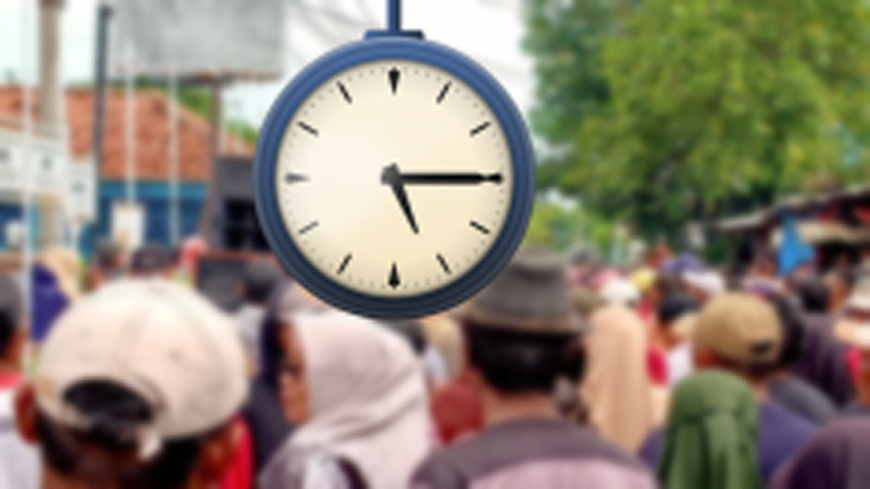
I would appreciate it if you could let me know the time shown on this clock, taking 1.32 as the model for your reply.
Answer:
5.15
